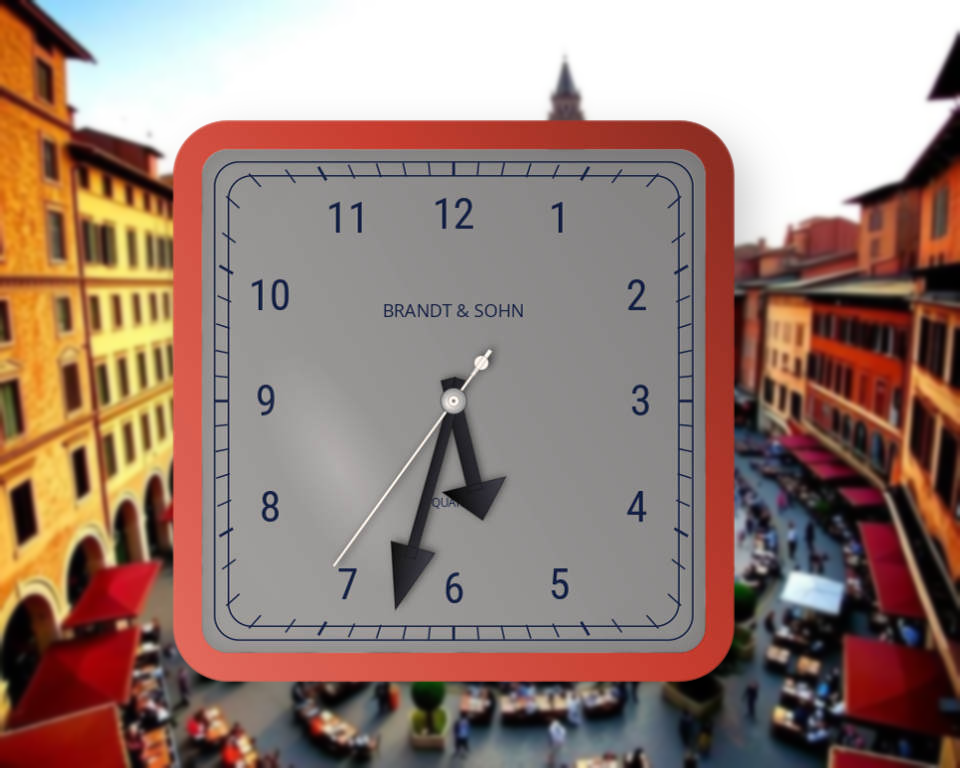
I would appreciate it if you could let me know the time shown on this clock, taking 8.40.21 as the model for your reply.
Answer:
5.32.36
